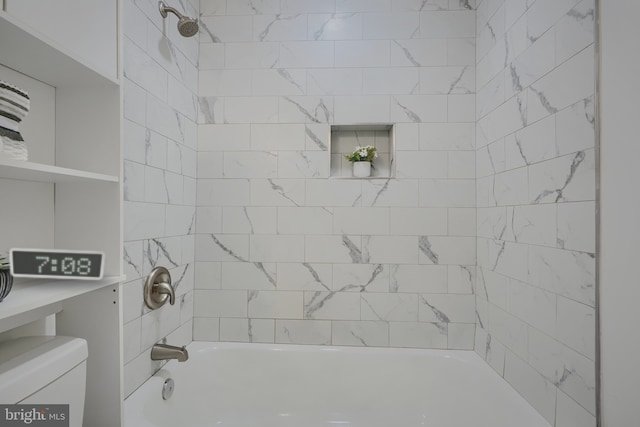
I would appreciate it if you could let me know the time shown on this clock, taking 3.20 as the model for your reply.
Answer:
7.08
